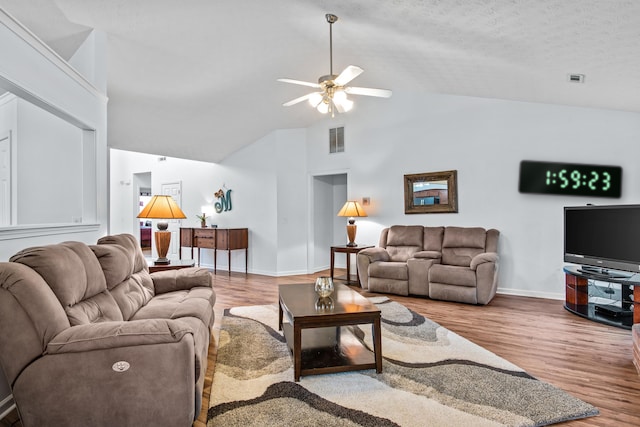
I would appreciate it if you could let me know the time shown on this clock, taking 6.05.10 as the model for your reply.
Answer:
1.59.23
